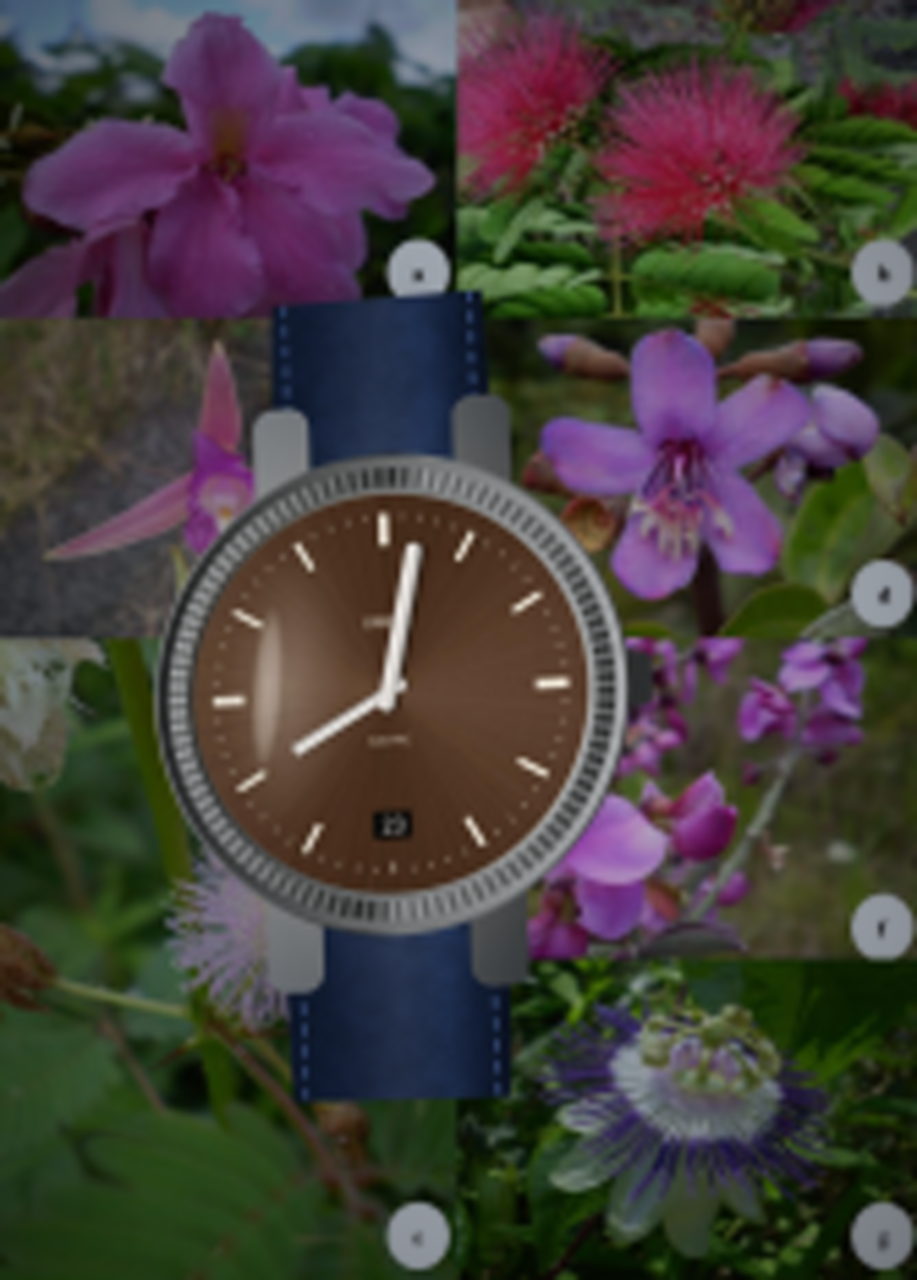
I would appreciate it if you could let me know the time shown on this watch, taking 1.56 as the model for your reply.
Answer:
8.02
